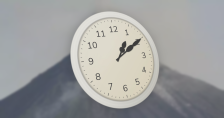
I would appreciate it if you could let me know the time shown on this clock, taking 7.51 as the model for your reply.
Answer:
1.10
